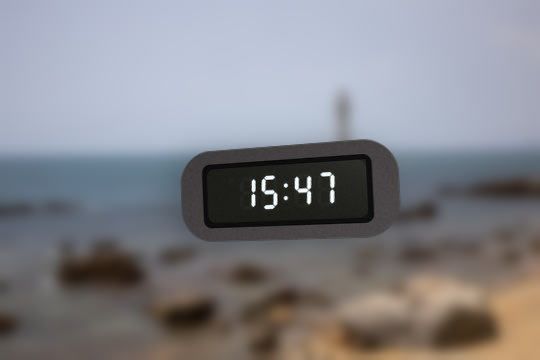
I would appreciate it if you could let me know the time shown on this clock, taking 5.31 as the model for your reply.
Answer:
15.47
